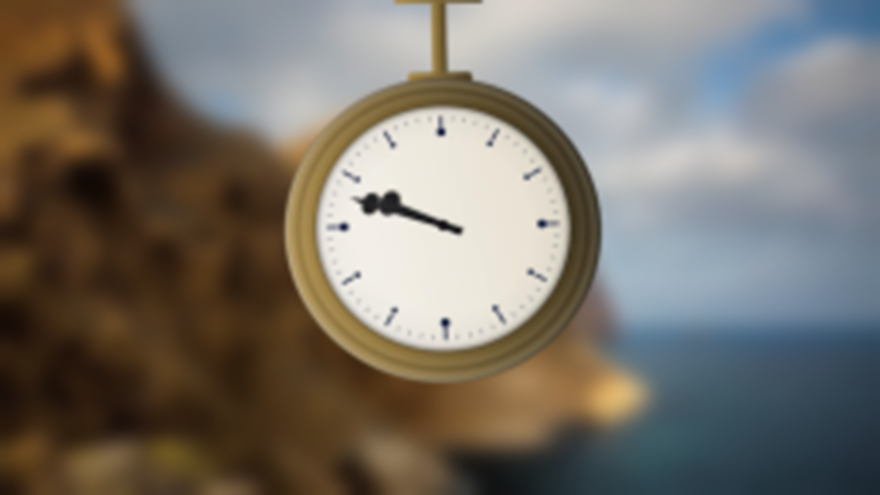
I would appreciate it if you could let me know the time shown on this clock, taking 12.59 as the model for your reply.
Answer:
9.48
